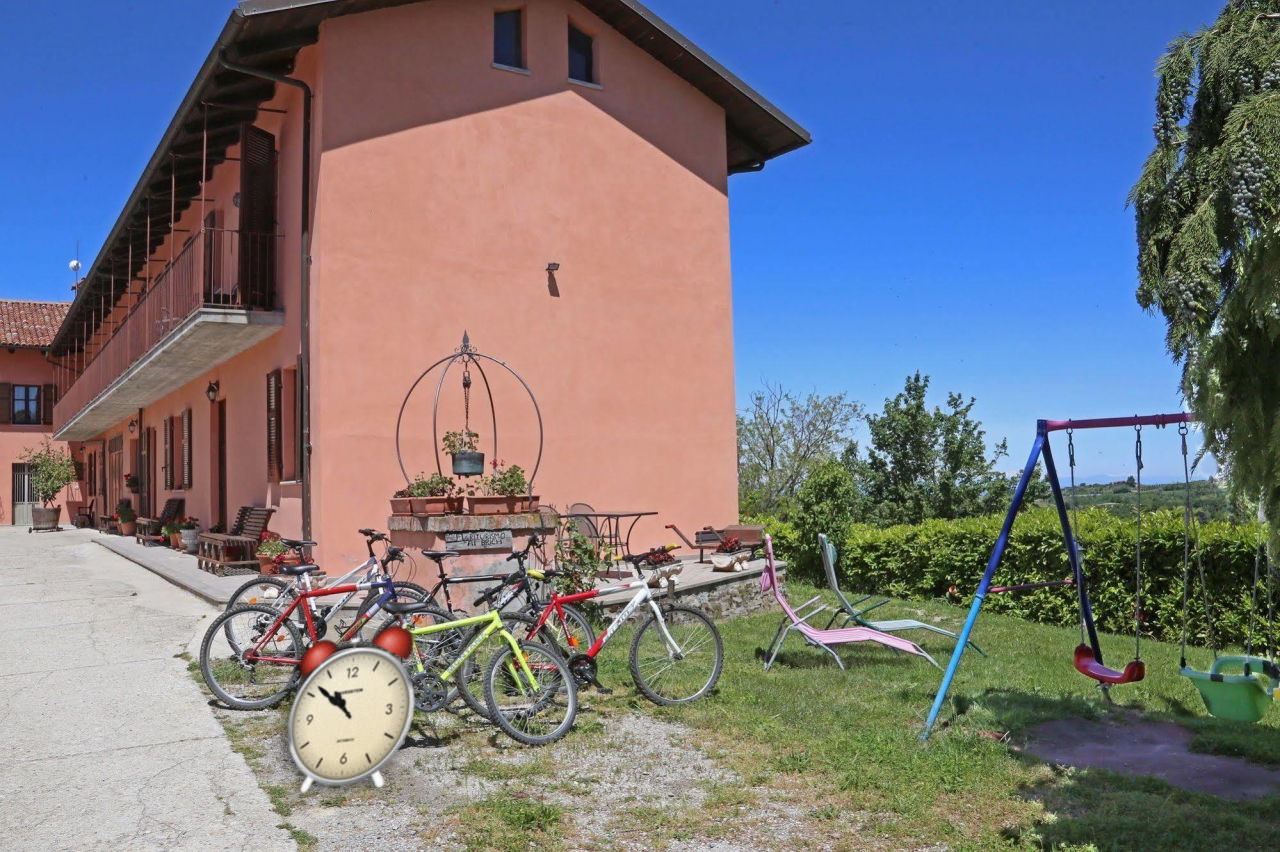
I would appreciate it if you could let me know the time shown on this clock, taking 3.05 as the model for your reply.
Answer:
10.52
